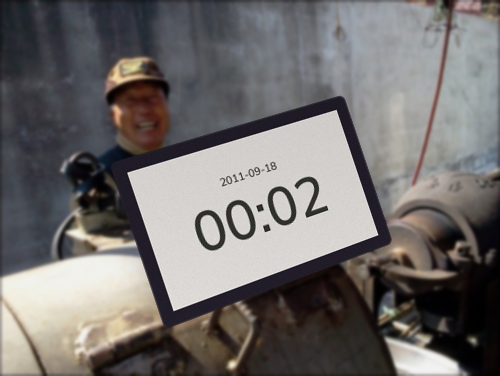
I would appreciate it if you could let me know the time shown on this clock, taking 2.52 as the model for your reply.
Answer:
0.02
